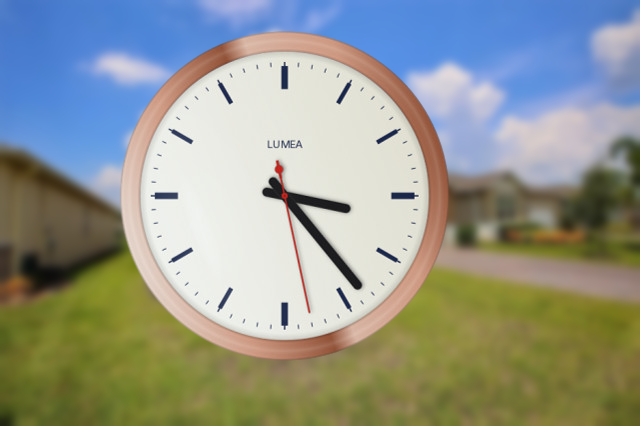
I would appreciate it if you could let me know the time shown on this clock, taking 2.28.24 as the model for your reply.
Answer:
3.23.28
